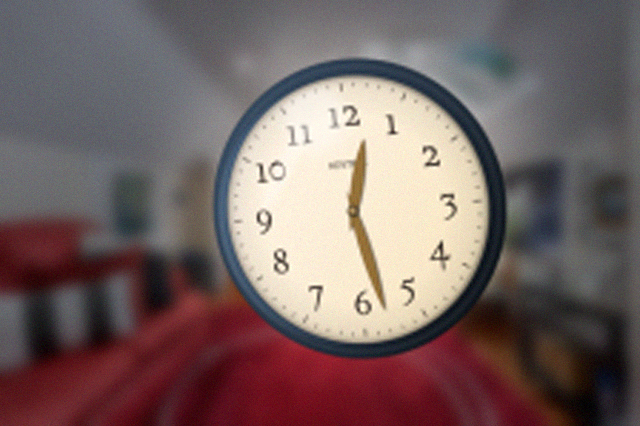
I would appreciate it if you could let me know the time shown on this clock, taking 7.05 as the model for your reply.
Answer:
12.28
